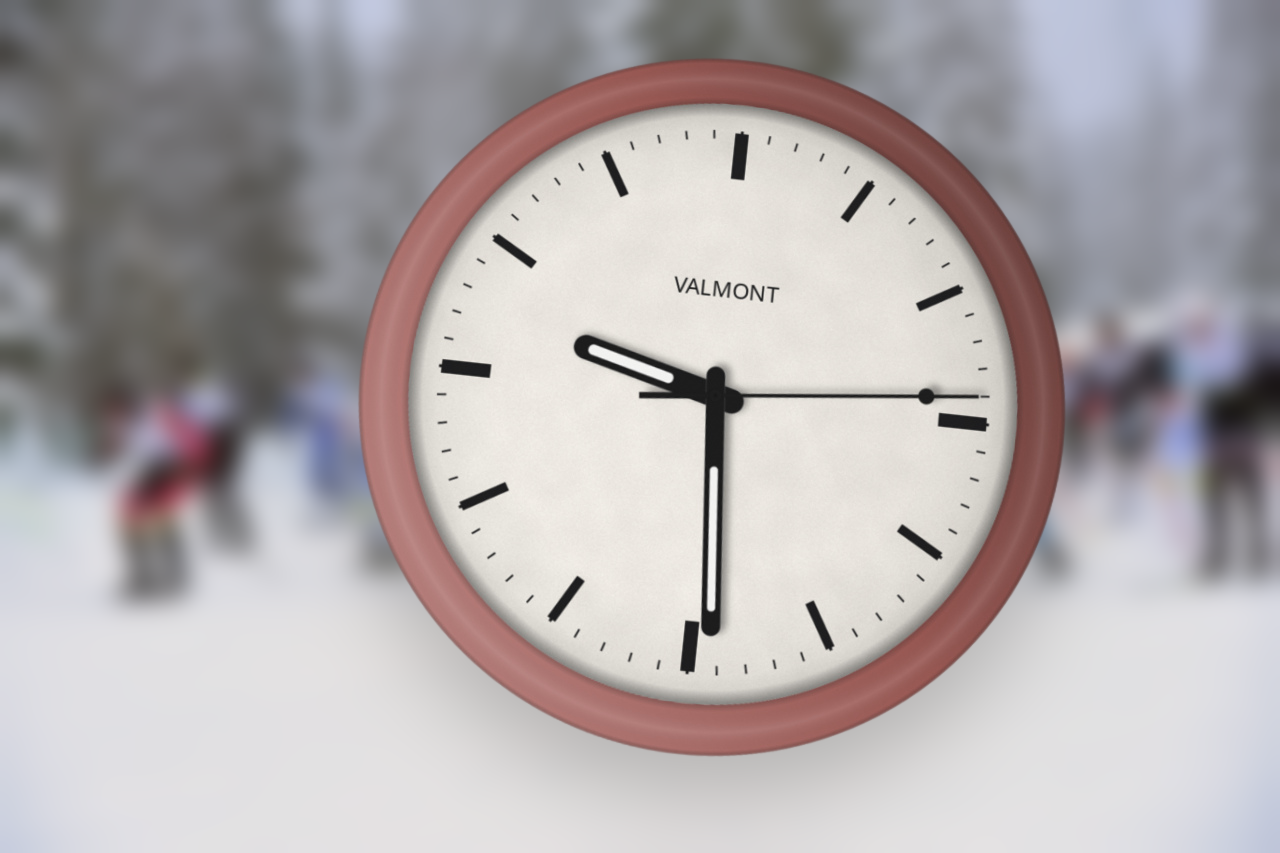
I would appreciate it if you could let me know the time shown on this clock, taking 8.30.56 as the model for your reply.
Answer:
9.29.14
